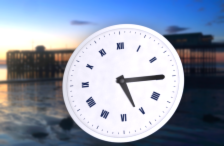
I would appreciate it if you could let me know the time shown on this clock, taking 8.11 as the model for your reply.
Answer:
5.15
